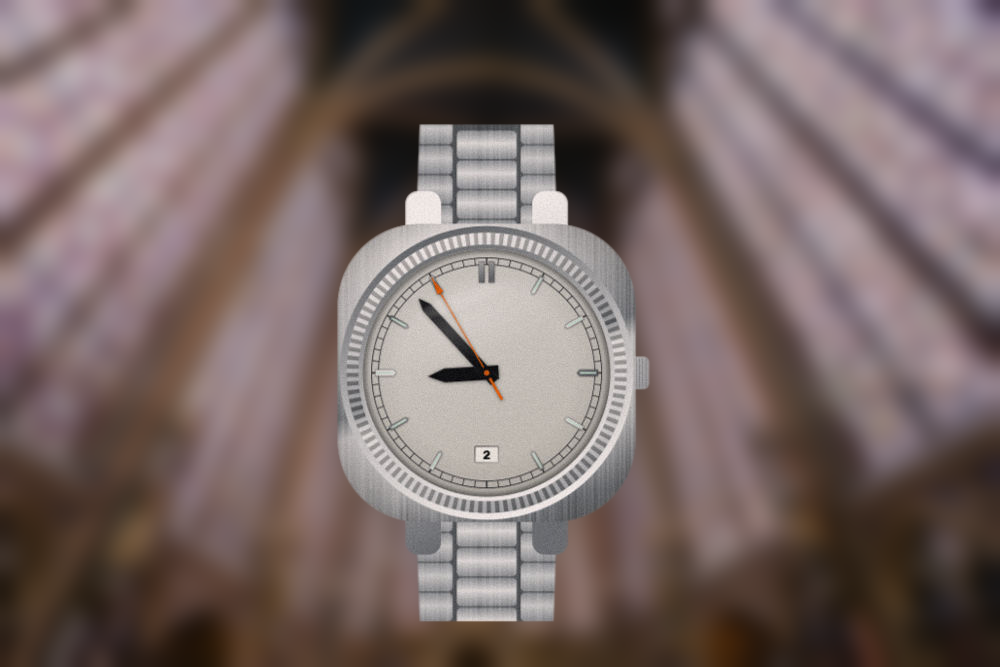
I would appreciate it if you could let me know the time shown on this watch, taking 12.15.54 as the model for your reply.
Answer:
8.52.55
